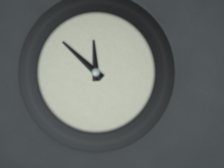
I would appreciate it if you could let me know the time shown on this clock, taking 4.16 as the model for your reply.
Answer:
11.52
